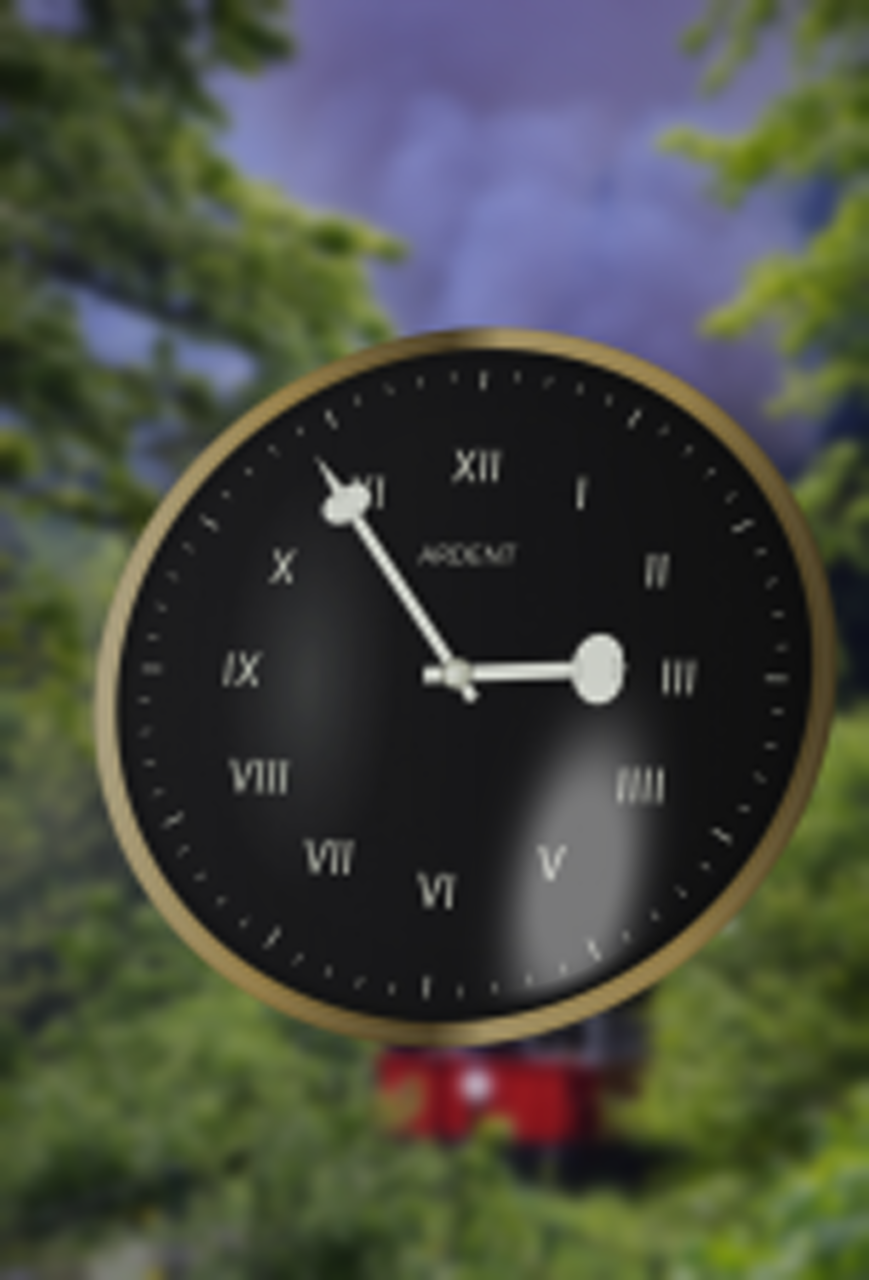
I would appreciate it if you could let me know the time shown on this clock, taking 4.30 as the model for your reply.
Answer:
2.54
